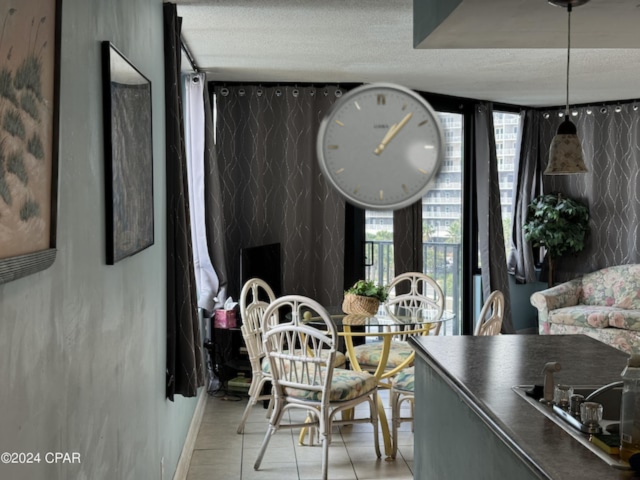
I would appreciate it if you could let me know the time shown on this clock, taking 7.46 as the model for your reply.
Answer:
1.07
